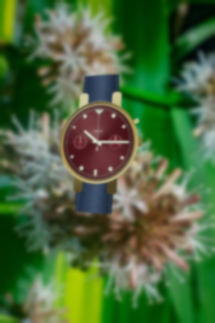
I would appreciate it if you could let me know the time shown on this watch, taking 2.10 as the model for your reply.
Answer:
10.15
